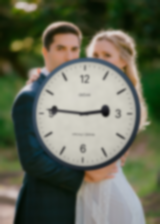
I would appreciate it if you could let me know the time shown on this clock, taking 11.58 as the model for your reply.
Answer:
2.46
